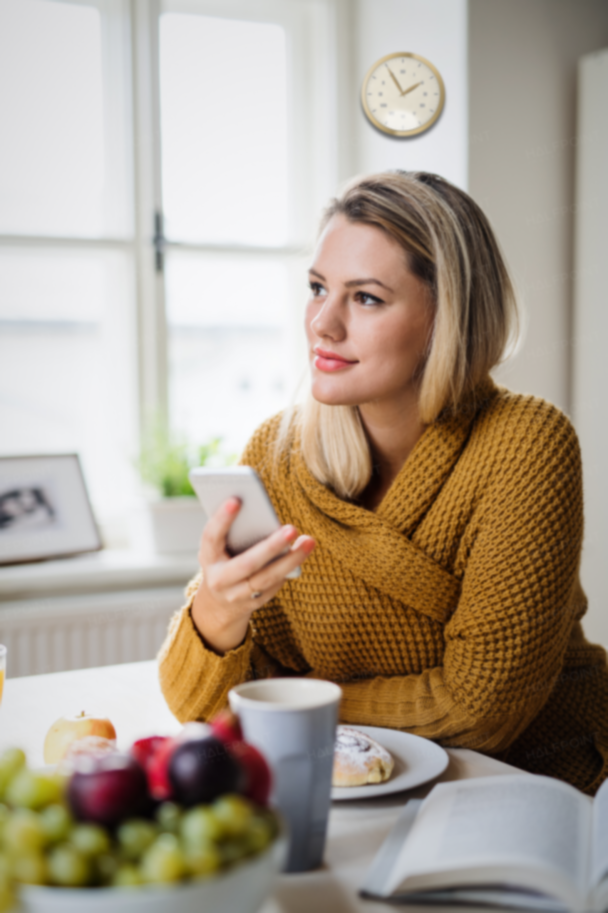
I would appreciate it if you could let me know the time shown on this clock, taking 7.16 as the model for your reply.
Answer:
1.55
